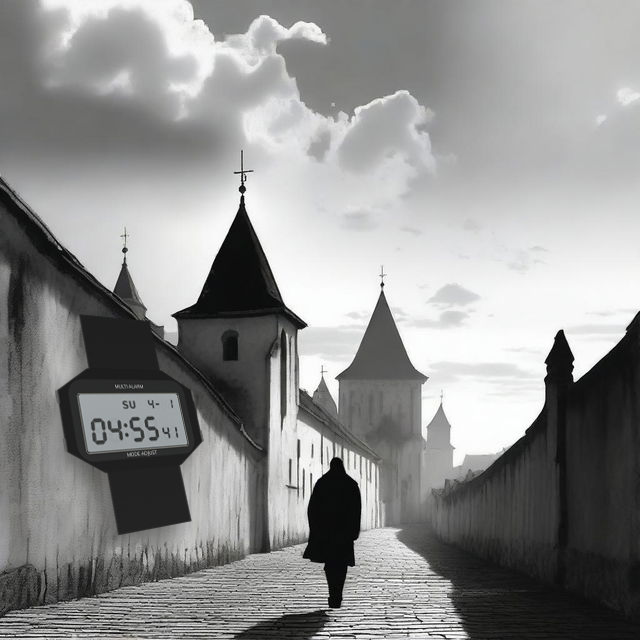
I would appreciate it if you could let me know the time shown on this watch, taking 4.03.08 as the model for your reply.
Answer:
4.55.41
